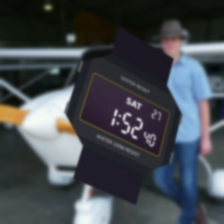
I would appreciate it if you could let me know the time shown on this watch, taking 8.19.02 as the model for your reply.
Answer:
1.52.40
